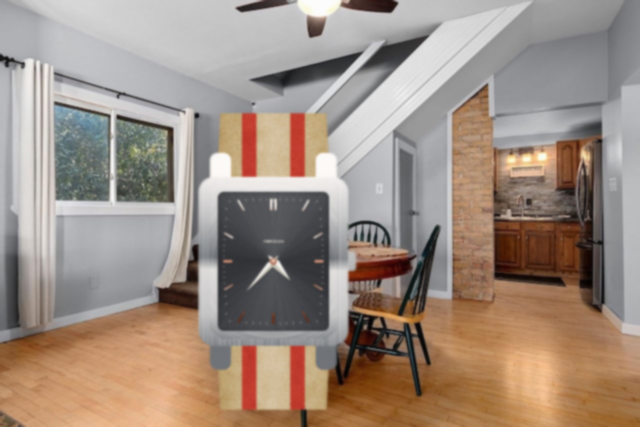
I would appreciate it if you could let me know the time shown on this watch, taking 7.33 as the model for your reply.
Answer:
4.37
